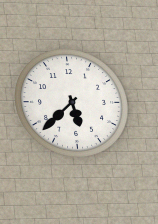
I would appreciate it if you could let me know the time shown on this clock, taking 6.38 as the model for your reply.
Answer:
5.38
